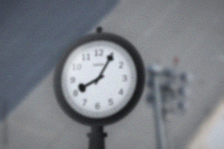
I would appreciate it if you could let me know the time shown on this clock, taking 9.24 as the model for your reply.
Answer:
8.05
